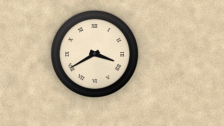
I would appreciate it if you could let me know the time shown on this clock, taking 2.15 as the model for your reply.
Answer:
3.40
